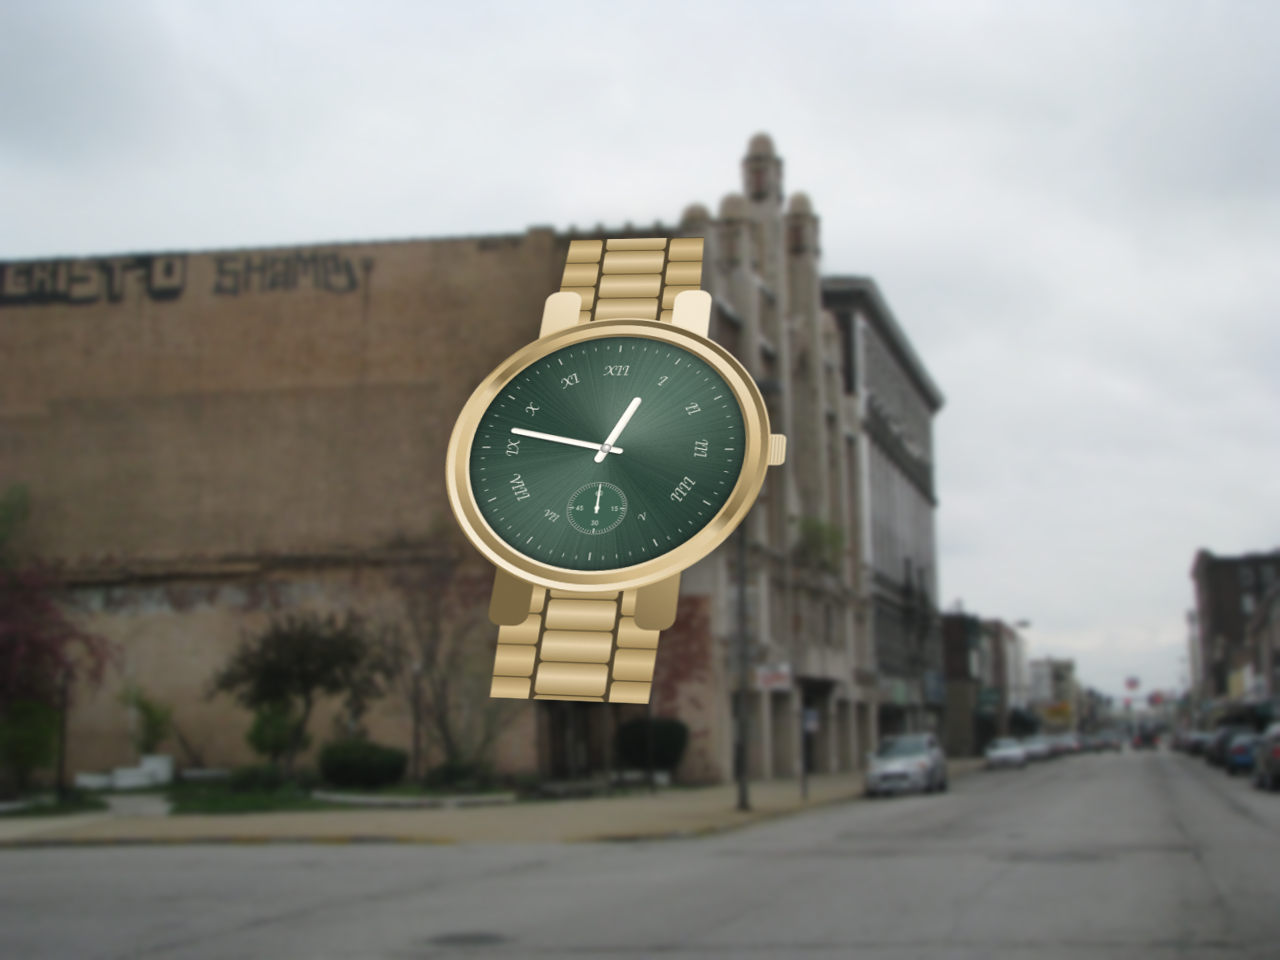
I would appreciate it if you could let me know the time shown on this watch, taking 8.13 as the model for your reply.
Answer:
12.47
